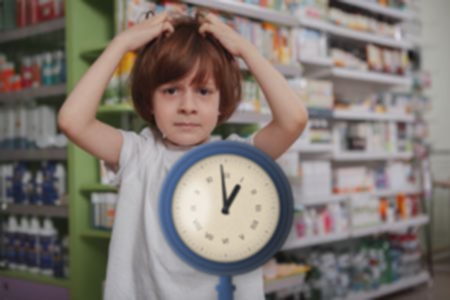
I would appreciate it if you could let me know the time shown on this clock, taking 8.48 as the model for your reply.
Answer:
12.59
